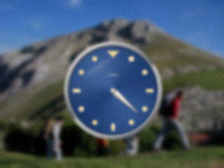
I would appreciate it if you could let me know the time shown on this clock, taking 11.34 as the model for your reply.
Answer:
4.22
